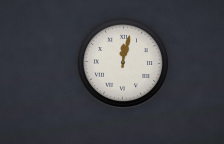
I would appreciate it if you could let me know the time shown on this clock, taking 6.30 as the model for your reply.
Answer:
12.02
